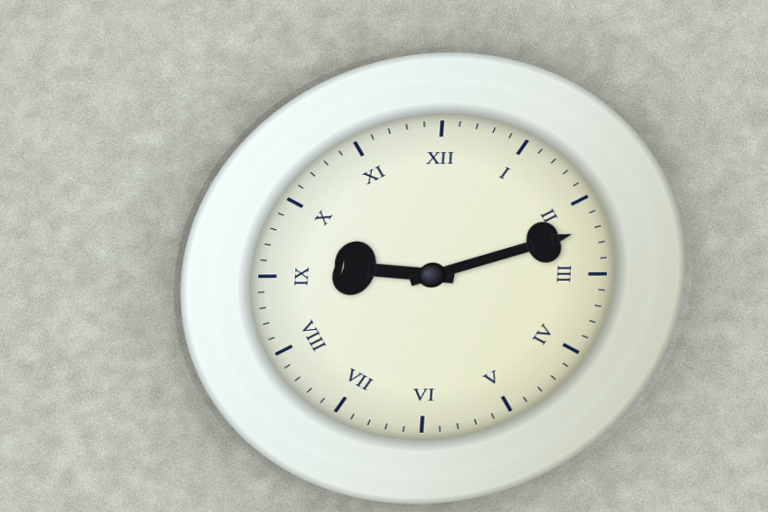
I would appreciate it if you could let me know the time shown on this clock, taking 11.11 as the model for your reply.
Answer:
9.12
